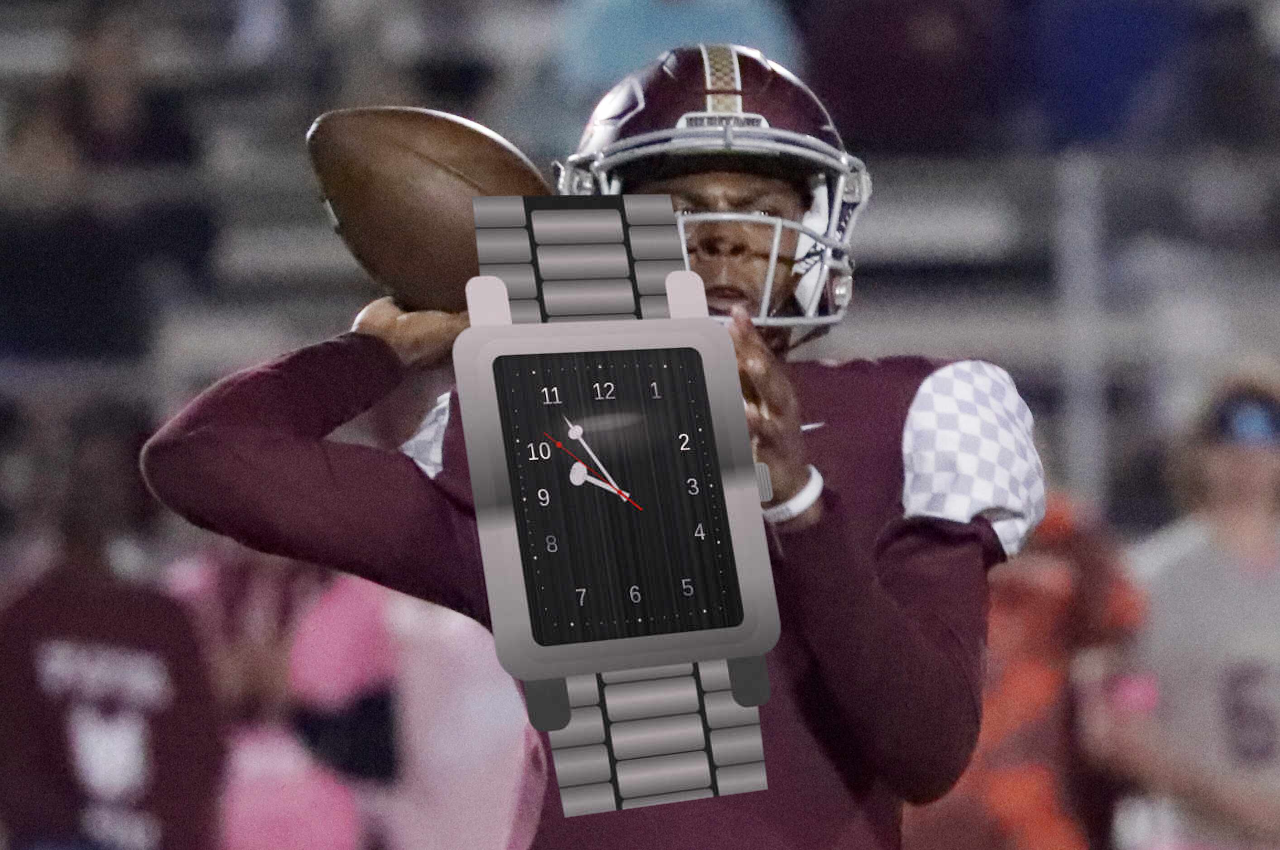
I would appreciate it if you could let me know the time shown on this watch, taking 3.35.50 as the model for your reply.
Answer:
9.54.52
